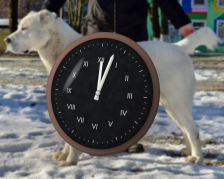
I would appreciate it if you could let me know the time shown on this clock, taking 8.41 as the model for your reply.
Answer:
12.03
